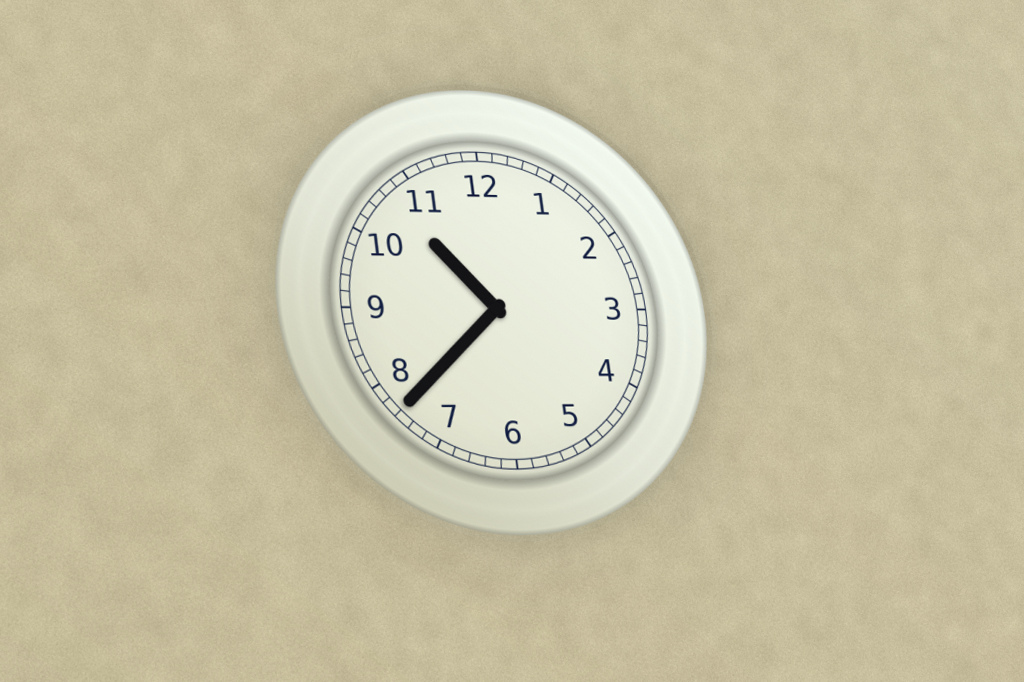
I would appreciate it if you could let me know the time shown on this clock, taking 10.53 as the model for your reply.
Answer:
10.38
